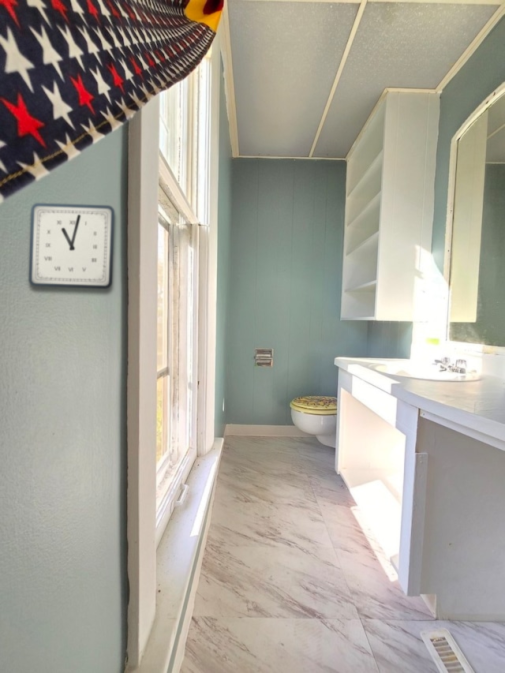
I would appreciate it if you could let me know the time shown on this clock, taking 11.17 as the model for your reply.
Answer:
11.02
